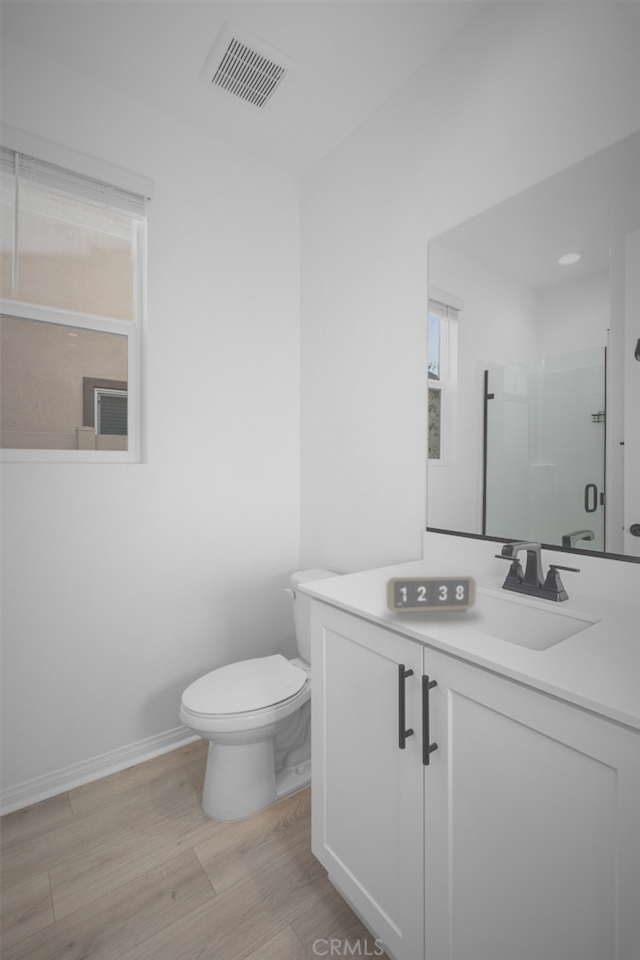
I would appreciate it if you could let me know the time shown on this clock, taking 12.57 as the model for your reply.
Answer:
12.38
